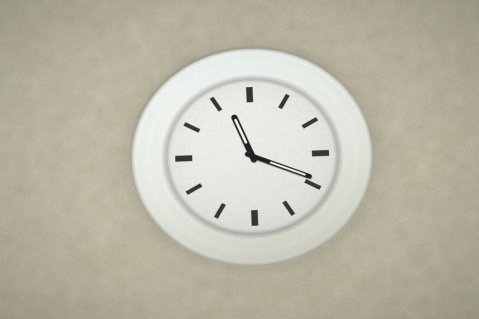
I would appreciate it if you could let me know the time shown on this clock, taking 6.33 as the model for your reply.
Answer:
11.19
